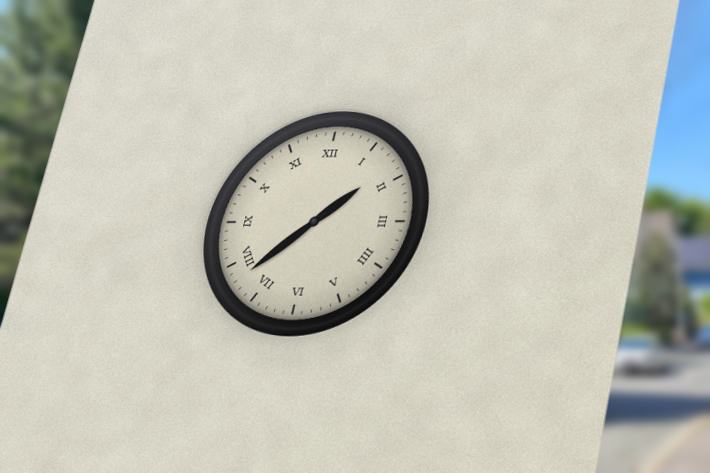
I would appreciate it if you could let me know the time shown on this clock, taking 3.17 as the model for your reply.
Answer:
1.38
